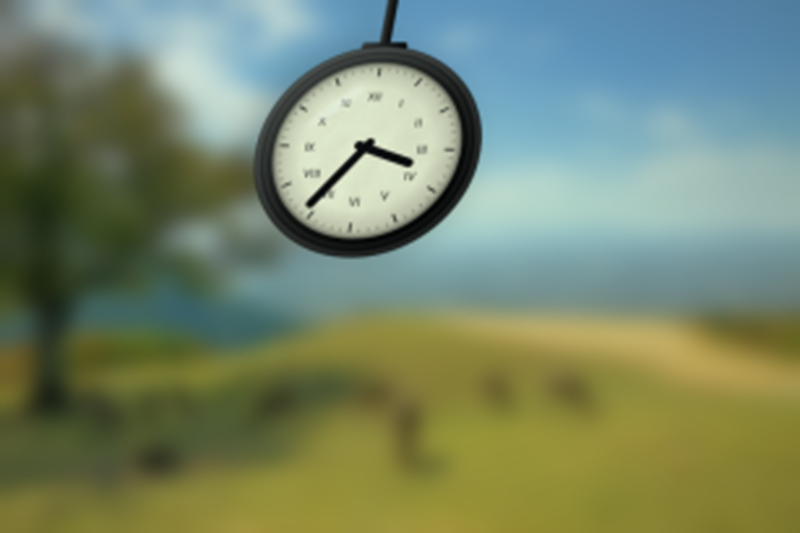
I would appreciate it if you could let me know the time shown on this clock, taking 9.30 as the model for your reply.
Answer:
3.36
